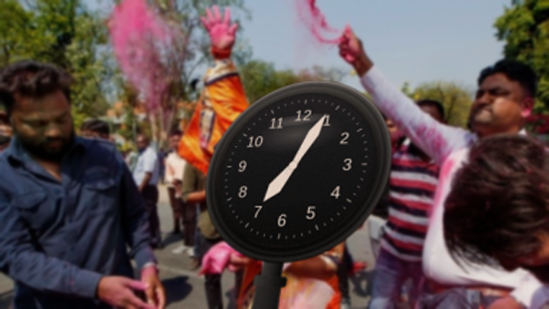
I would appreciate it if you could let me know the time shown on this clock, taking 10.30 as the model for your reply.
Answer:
7.04
